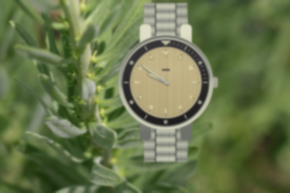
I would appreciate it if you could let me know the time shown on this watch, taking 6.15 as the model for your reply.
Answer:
9.51
